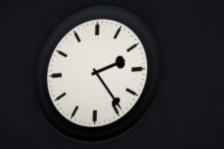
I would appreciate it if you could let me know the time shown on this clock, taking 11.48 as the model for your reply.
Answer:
2.24
